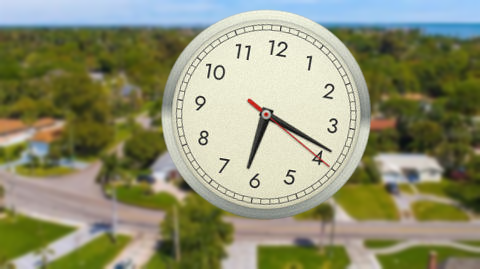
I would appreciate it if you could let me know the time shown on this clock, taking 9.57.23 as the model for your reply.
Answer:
6.18.20
